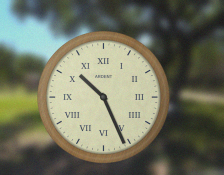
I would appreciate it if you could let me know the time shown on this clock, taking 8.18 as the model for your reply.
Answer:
10.26
